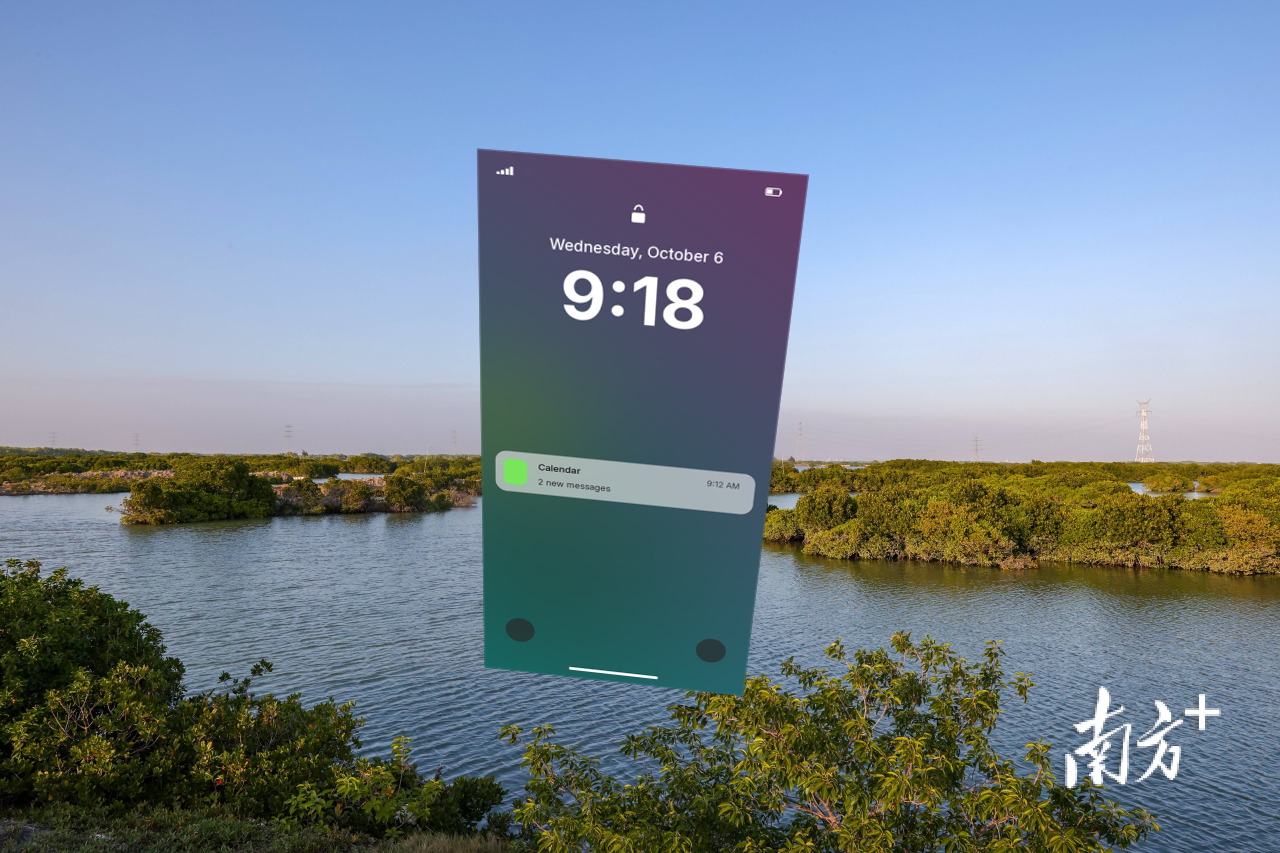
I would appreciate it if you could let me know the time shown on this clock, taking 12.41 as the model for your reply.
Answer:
9.18
